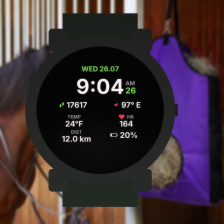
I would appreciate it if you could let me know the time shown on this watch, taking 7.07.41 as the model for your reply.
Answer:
9.04.26
